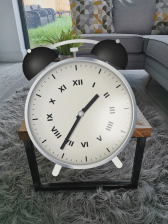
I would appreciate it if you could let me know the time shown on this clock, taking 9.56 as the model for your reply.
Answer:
1.36
